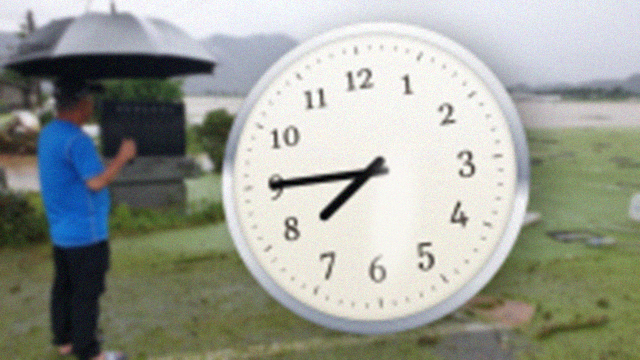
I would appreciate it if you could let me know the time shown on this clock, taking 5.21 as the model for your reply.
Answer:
7.45
